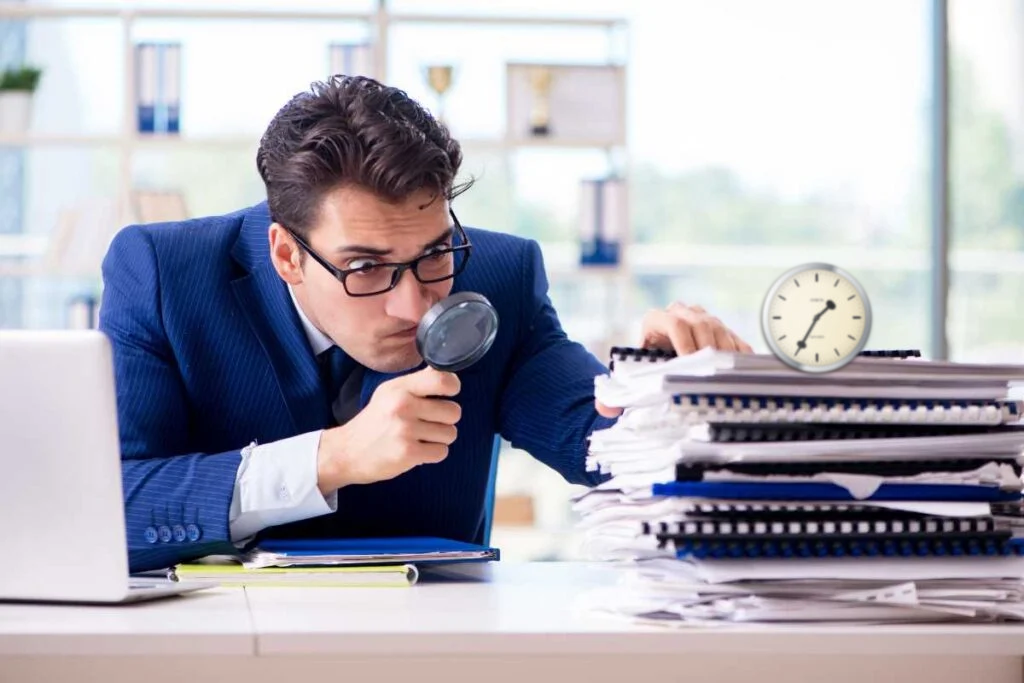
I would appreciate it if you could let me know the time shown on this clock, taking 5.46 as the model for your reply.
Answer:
1.35
